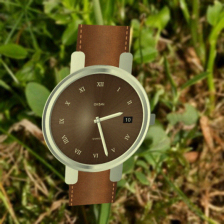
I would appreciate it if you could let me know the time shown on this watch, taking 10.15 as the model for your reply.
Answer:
2.27
